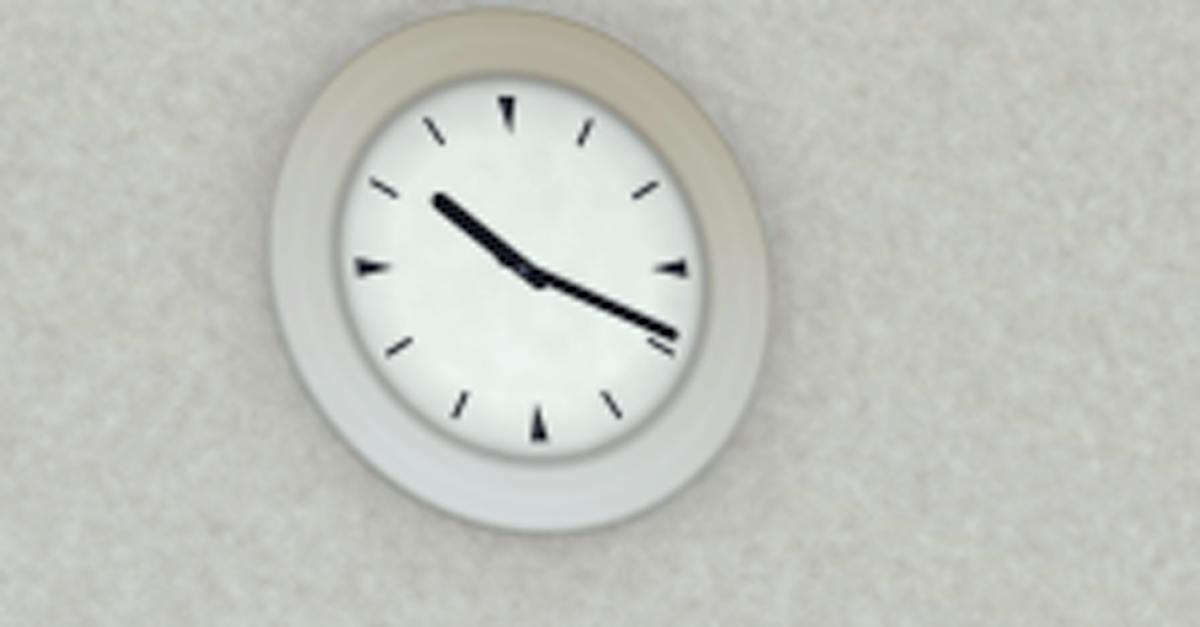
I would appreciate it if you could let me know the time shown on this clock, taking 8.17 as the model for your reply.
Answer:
10.19
